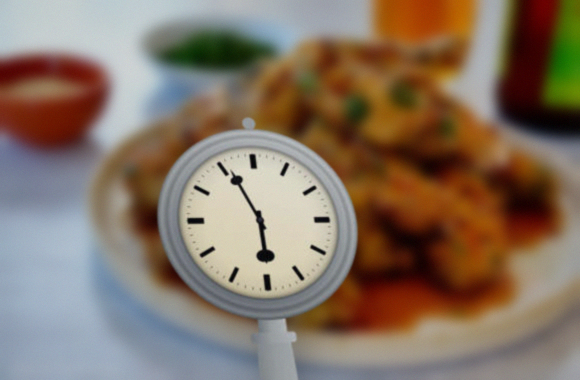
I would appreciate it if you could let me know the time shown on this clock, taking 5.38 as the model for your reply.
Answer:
5.56
